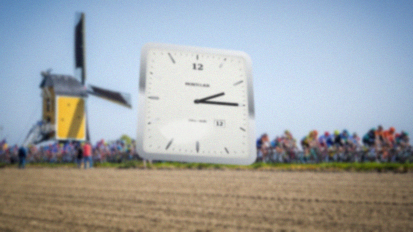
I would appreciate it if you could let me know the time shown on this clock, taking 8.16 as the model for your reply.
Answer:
2.15
